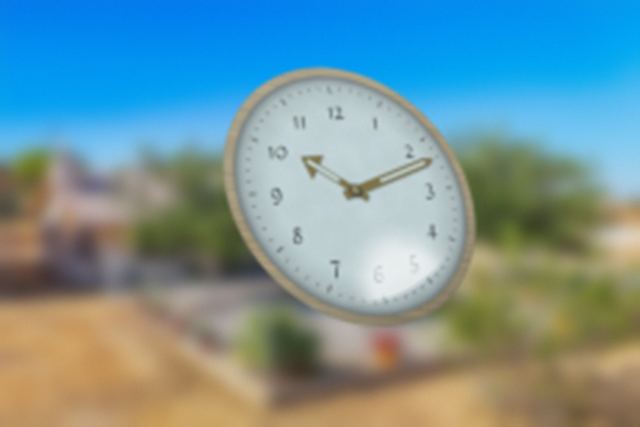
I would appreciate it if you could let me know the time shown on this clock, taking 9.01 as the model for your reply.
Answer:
10.12
